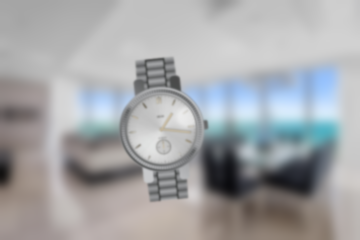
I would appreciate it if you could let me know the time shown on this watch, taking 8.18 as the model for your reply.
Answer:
1.17
